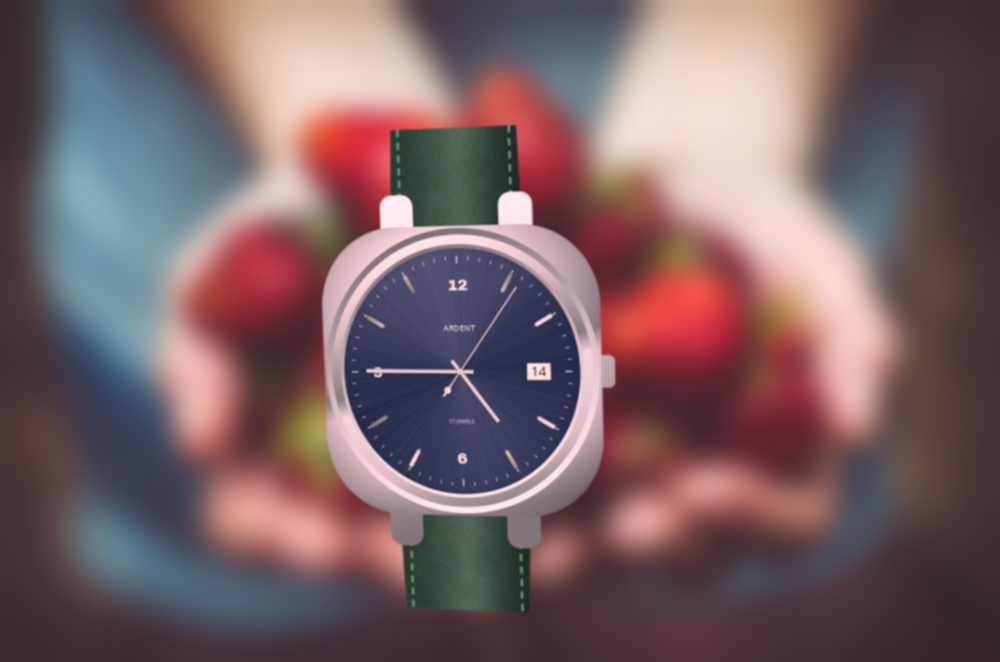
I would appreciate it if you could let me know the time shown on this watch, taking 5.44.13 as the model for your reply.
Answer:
4.45.06
